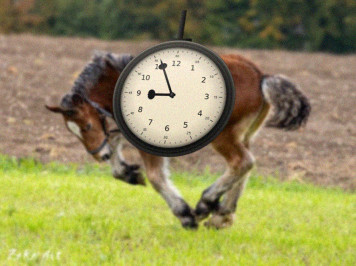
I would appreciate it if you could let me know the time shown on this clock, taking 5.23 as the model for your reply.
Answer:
8.56
